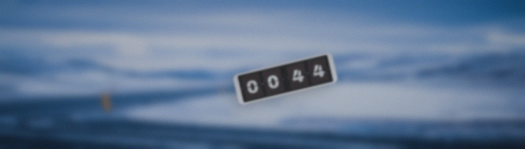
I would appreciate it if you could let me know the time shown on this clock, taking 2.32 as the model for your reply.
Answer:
0.44
